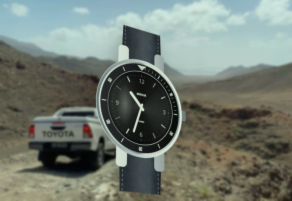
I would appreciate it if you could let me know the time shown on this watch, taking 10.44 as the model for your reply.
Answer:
10.33
